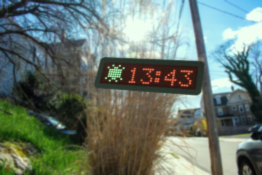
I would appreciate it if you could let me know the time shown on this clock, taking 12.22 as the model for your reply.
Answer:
13.43
